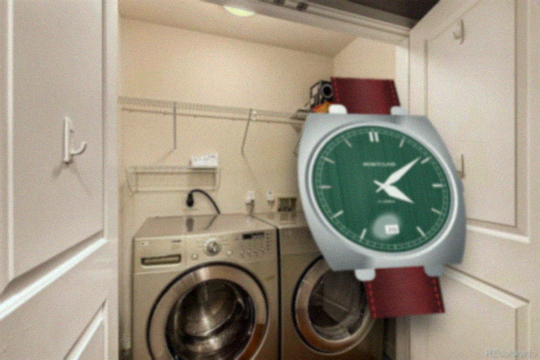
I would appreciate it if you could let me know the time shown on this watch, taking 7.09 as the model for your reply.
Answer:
4.09
